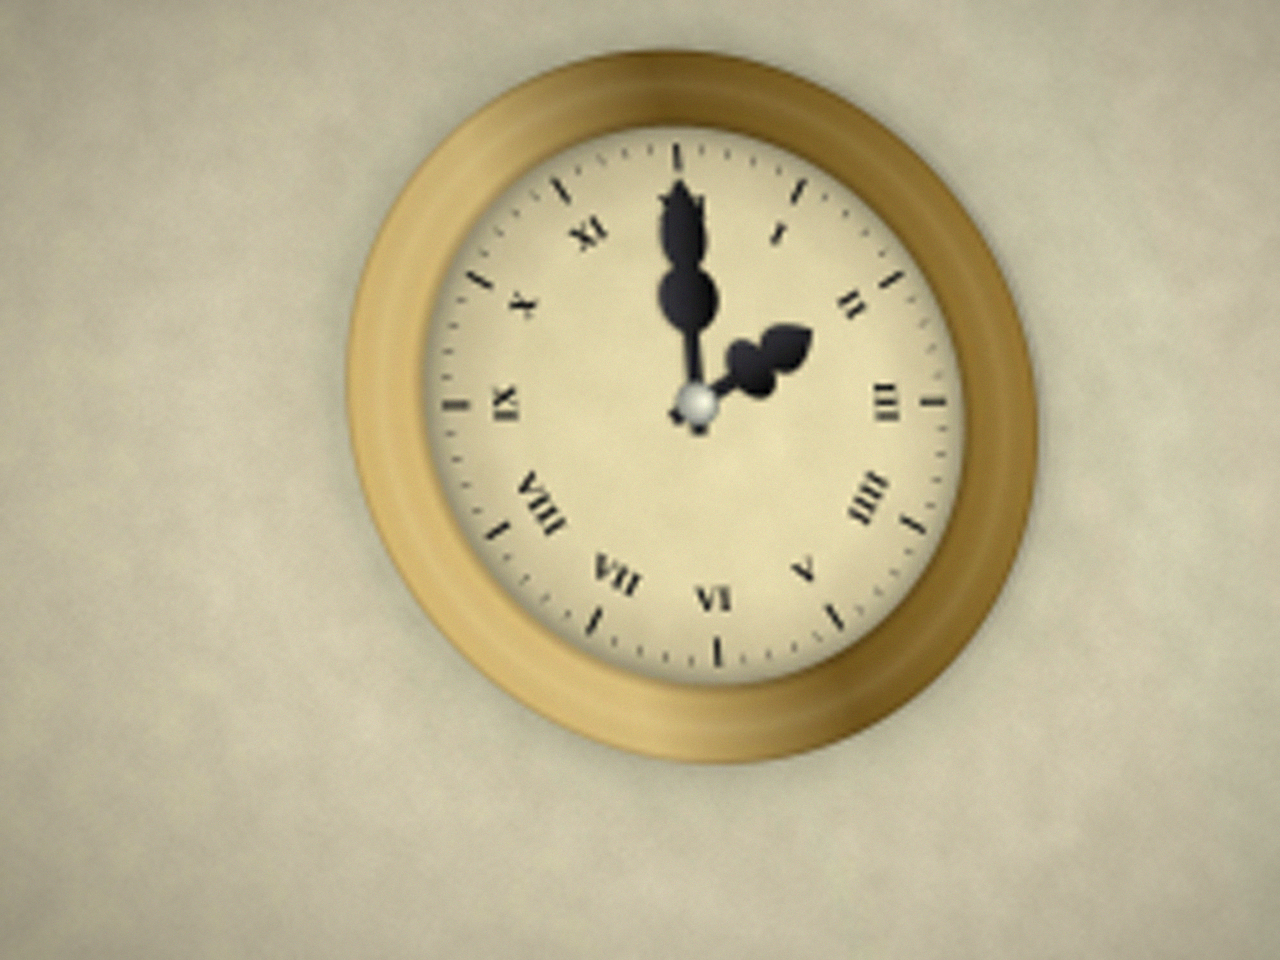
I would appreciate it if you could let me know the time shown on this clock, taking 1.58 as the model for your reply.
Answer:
2.00
